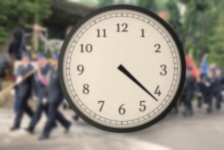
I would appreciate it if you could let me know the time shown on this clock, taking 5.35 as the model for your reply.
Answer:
4.22
